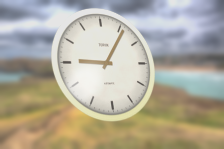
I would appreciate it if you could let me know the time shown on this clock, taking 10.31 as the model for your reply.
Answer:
9.06
